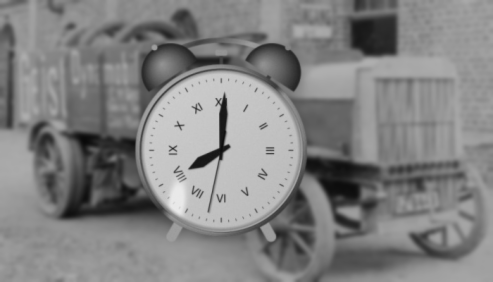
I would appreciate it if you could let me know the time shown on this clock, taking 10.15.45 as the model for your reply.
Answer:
8.00.32
